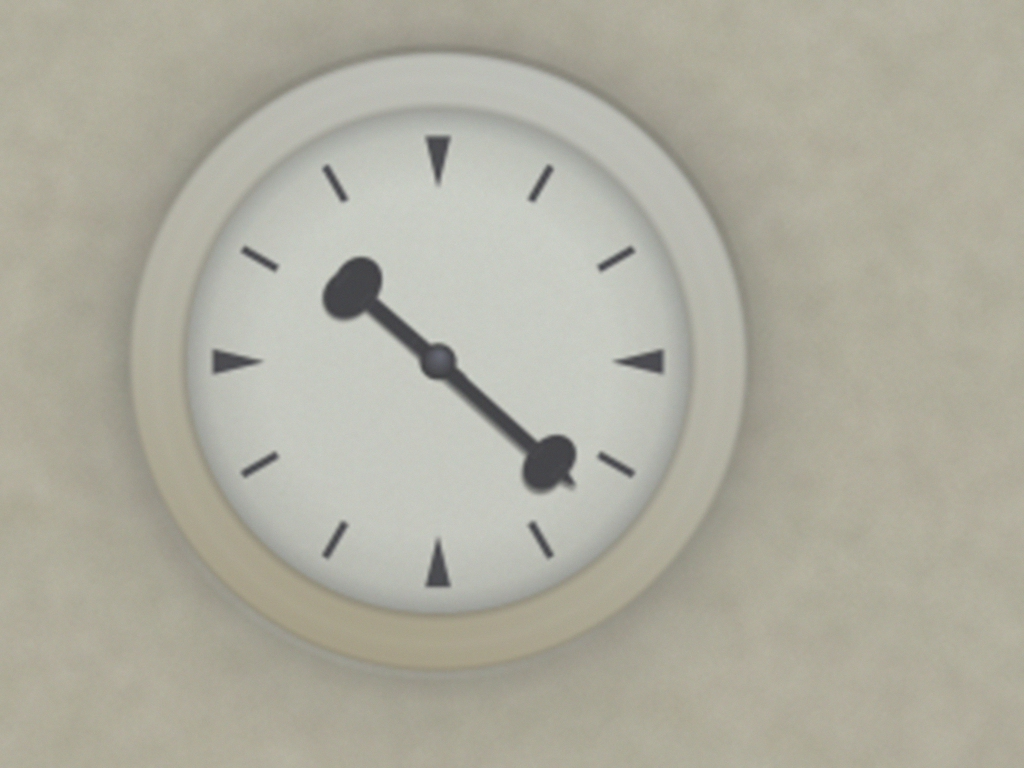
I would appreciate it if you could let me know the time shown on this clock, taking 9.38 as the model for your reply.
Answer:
10.22
